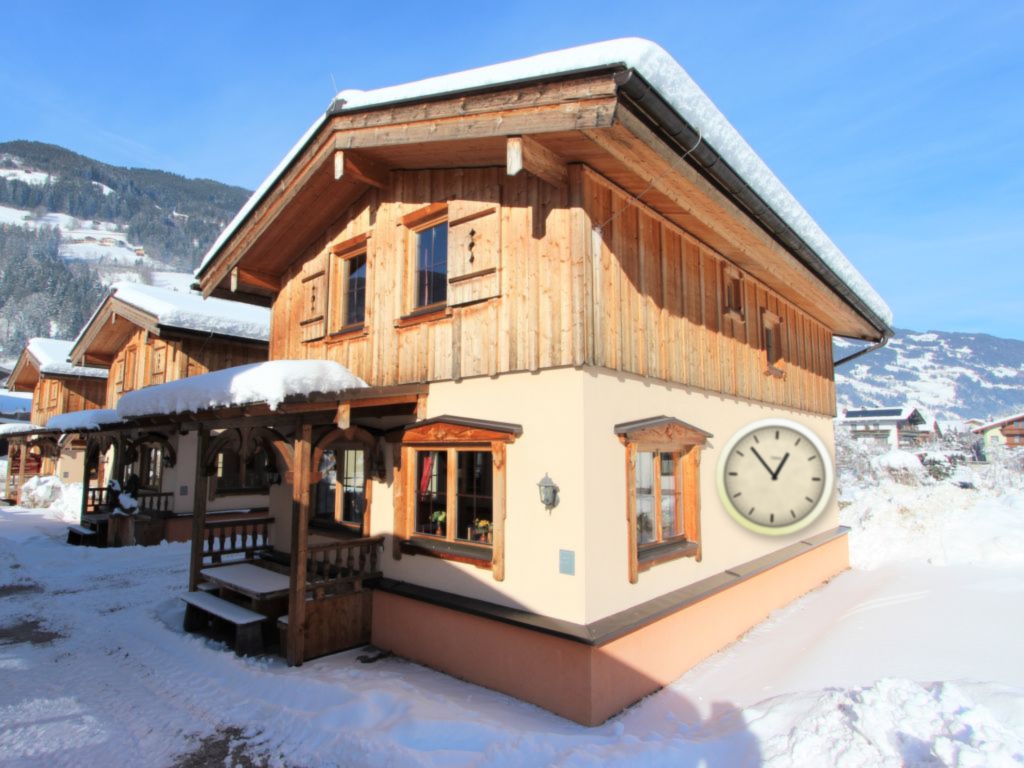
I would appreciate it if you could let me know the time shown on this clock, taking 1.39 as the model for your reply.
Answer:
12.53
